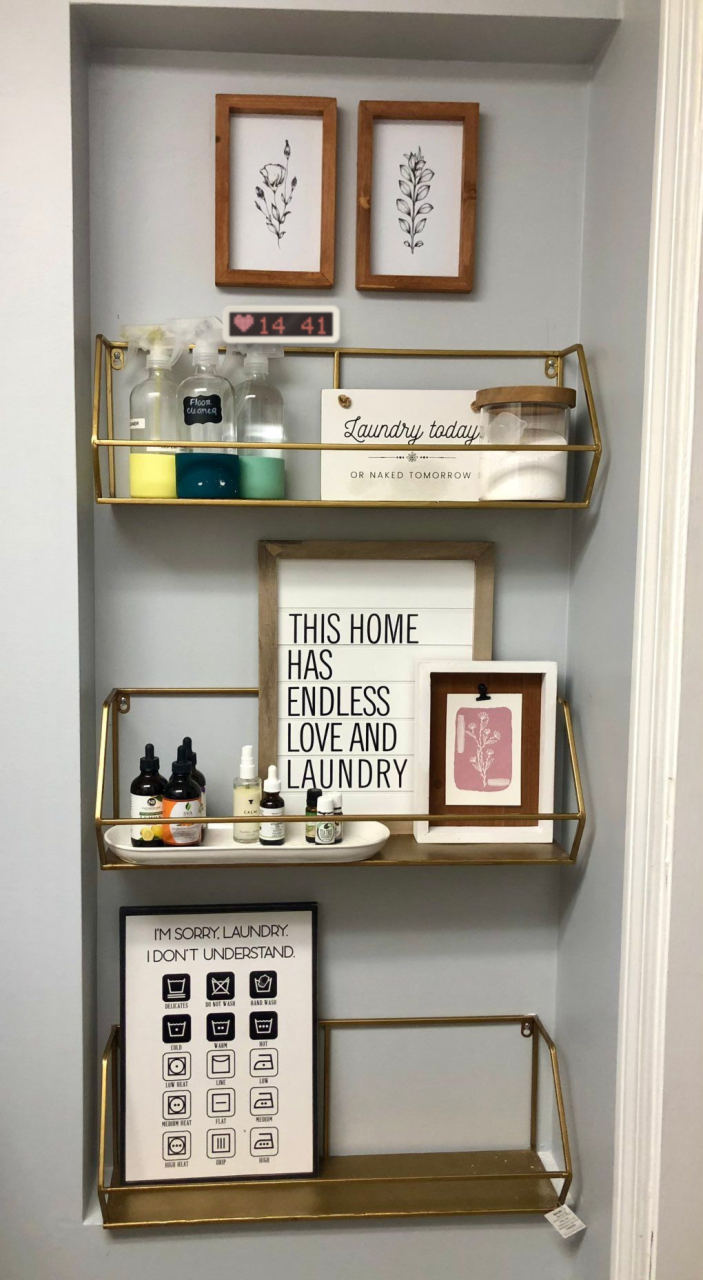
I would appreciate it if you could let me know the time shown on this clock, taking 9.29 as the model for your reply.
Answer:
14.41
